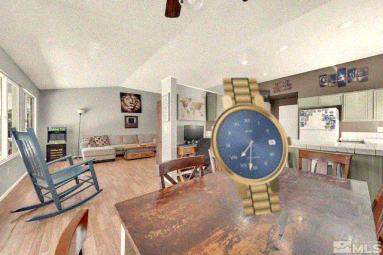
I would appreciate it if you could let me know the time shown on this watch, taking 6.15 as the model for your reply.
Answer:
7.32
